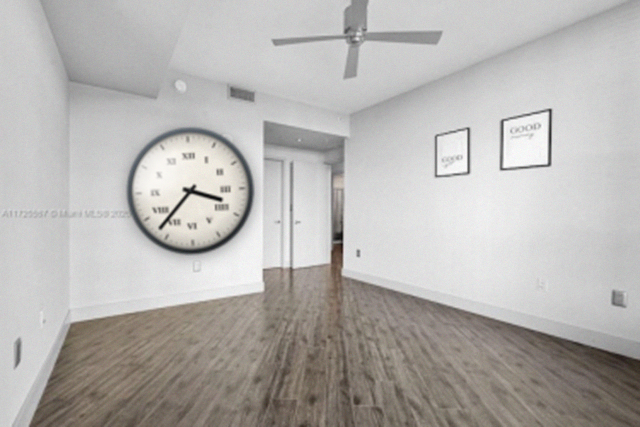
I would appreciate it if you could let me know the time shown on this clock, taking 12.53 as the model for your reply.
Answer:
3.37
